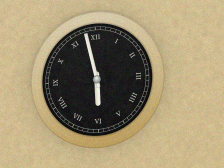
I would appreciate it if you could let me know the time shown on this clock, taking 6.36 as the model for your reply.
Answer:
5.58
